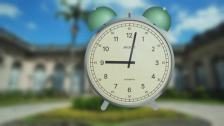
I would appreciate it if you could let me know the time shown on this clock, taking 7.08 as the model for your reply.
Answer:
9.02
